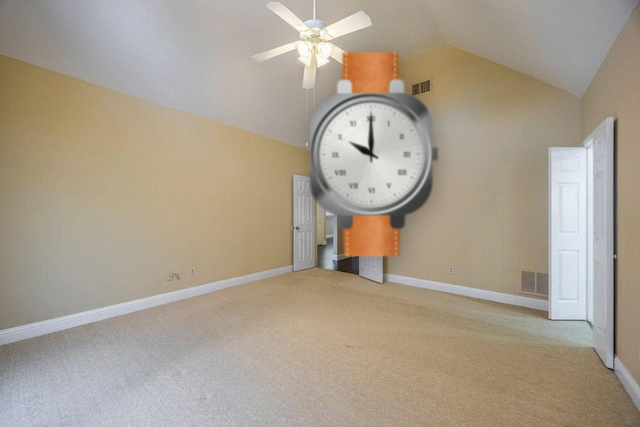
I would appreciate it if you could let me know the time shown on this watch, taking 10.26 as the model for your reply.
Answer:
10.00
